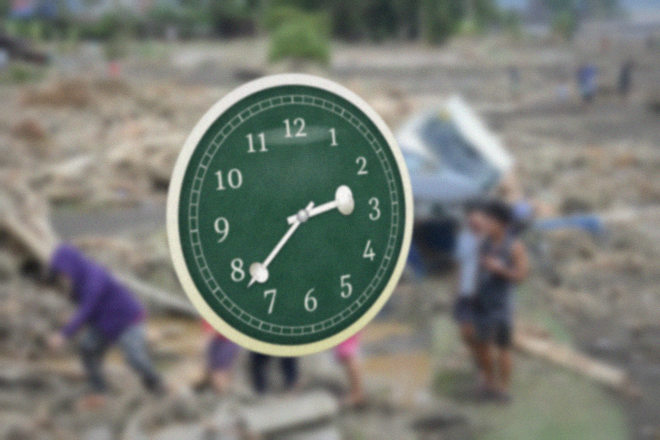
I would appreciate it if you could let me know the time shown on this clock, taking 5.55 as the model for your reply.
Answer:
2.38
